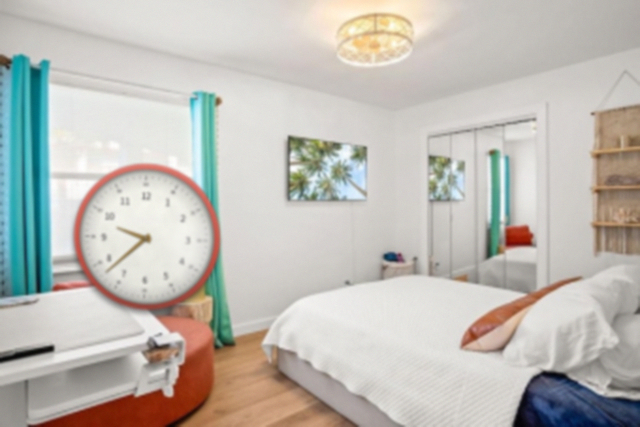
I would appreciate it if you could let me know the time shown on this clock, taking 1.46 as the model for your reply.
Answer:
9.38
